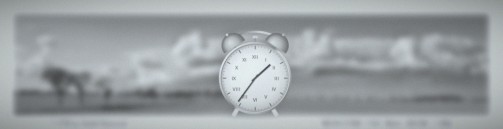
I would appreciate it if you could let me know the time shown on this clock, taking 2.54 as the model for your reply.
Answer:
1.36
